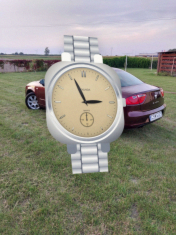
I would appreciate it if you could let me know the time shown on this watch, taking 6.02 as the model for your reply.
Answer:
2.56
